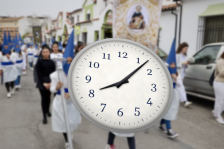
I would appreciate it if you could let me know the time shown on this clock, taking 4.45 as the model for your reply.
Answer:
8.07
